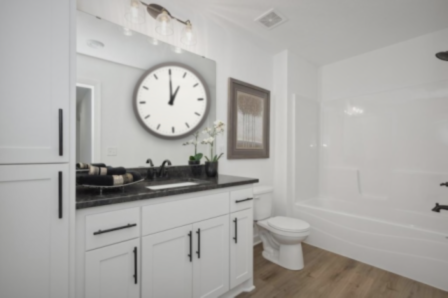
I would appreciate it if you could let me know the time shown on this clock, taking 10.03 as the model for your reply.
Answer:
1.00
